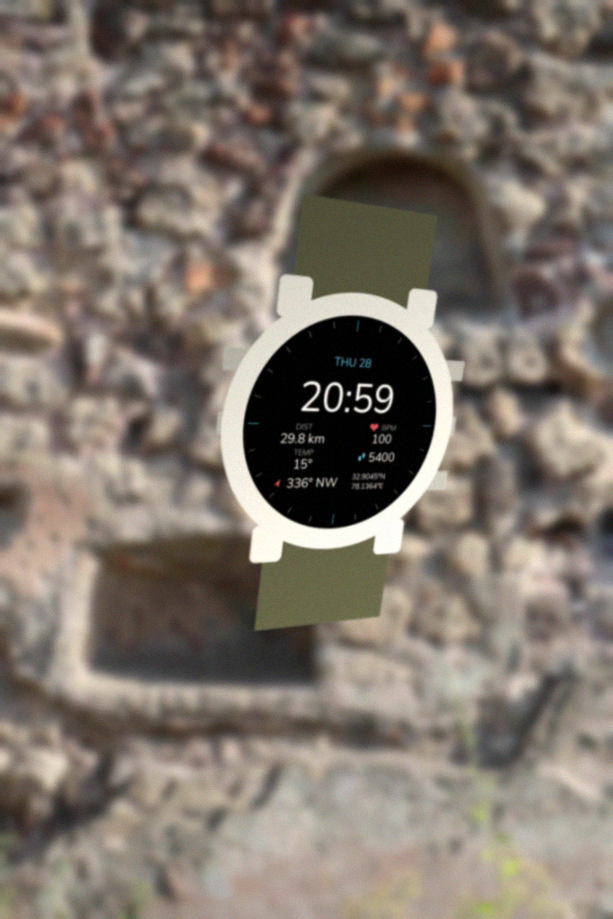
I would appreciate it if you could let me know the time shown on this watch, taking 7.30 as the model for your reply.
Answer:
20.59
